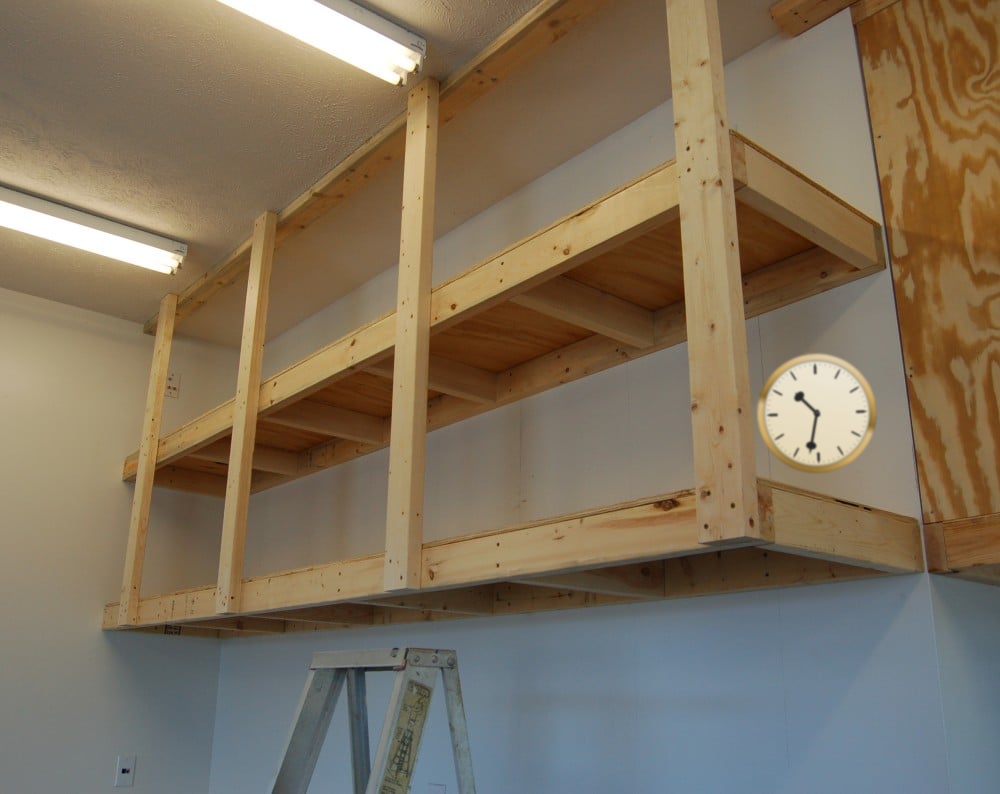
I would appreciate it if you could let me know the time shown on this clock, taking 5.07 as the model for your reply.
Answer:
10.32
